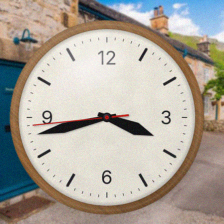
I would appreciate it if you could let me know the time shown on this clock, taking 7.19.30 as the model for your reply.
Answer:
3.42.44
